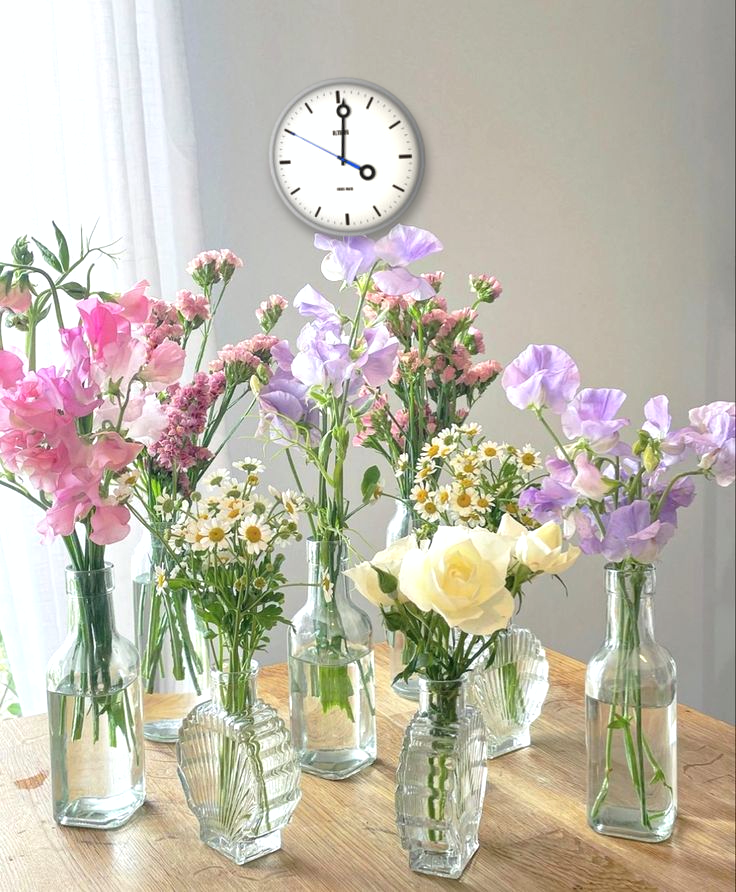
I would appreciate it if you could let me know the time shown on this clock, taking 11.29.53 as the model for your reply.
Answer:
4.00.50
